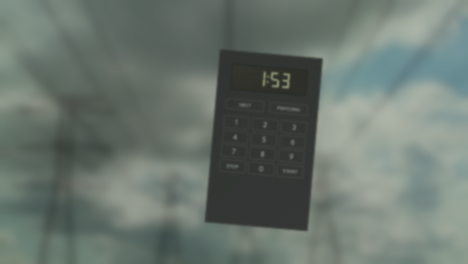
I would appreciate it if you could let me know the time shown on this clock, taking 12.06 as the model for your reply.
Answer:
1.53
